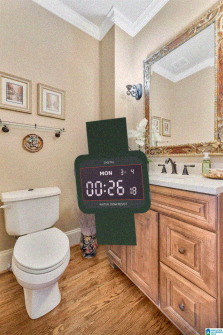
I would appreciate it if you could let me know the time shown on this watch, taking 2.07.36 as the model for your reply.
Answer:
0.26.18
